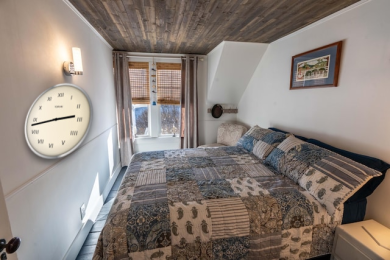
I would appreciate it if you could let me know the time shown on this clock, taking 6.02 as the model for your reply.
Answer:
2.43
